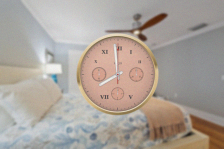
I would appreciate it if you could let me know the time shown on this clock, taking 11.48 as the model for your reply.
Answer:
7.59
